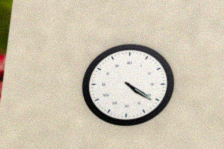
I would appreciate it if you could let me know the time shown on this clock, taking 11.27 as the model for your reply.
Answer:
4.21
